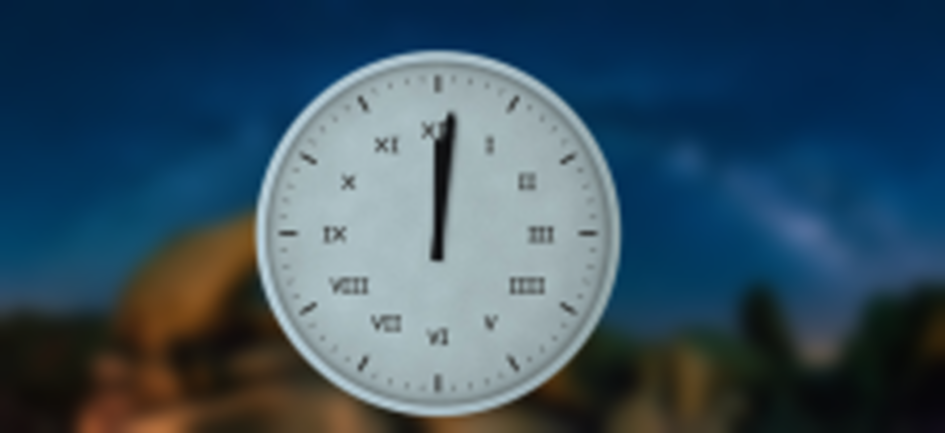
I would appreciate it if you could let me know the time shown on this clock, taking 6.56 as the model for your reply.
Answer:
12.01
